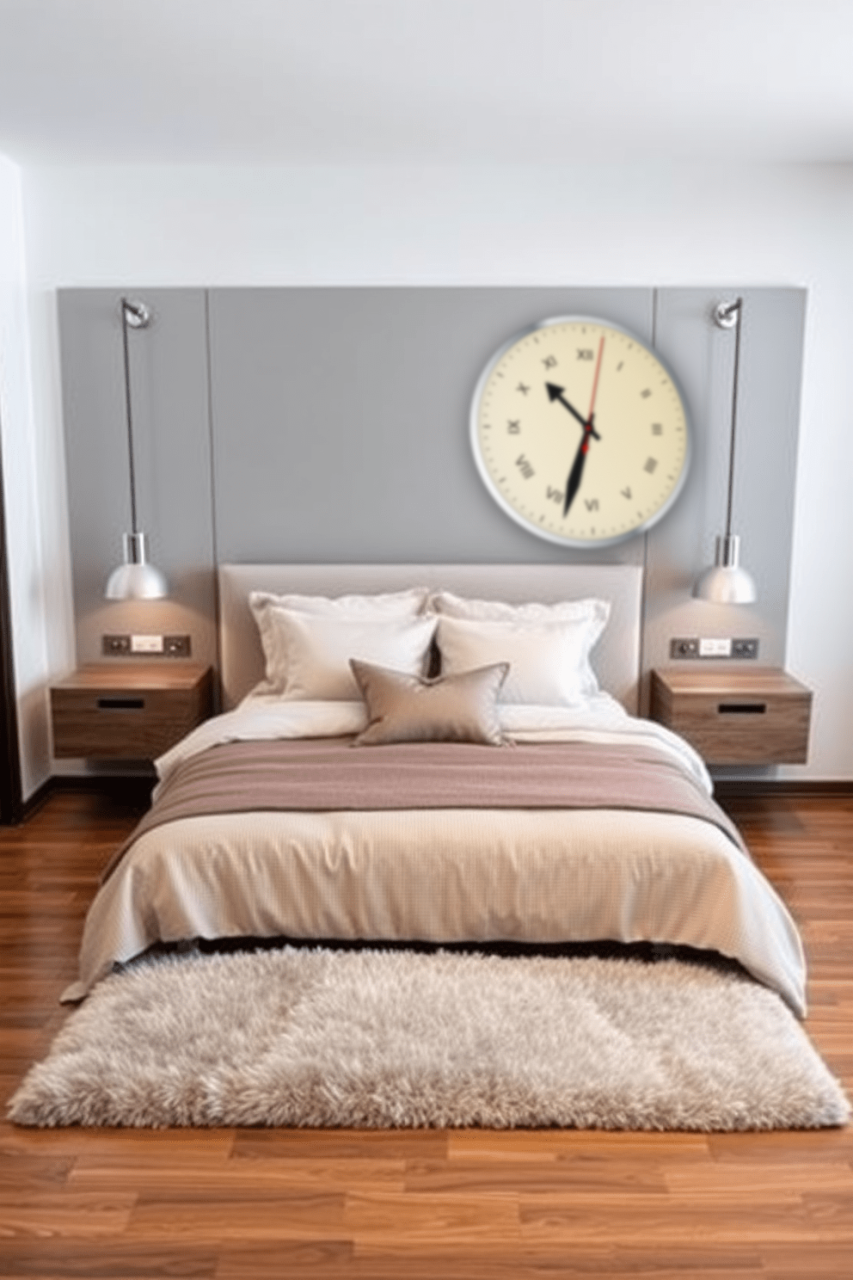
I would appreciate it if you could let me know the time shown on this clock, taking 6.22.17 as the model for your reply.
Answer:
10.33.02
